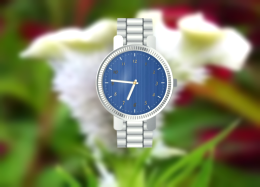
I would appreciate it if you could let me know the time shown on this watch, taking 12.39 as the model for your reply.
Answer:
6.46
